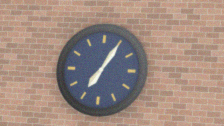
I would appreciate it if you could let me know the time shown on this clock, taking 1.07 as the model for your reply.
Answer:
7.05
